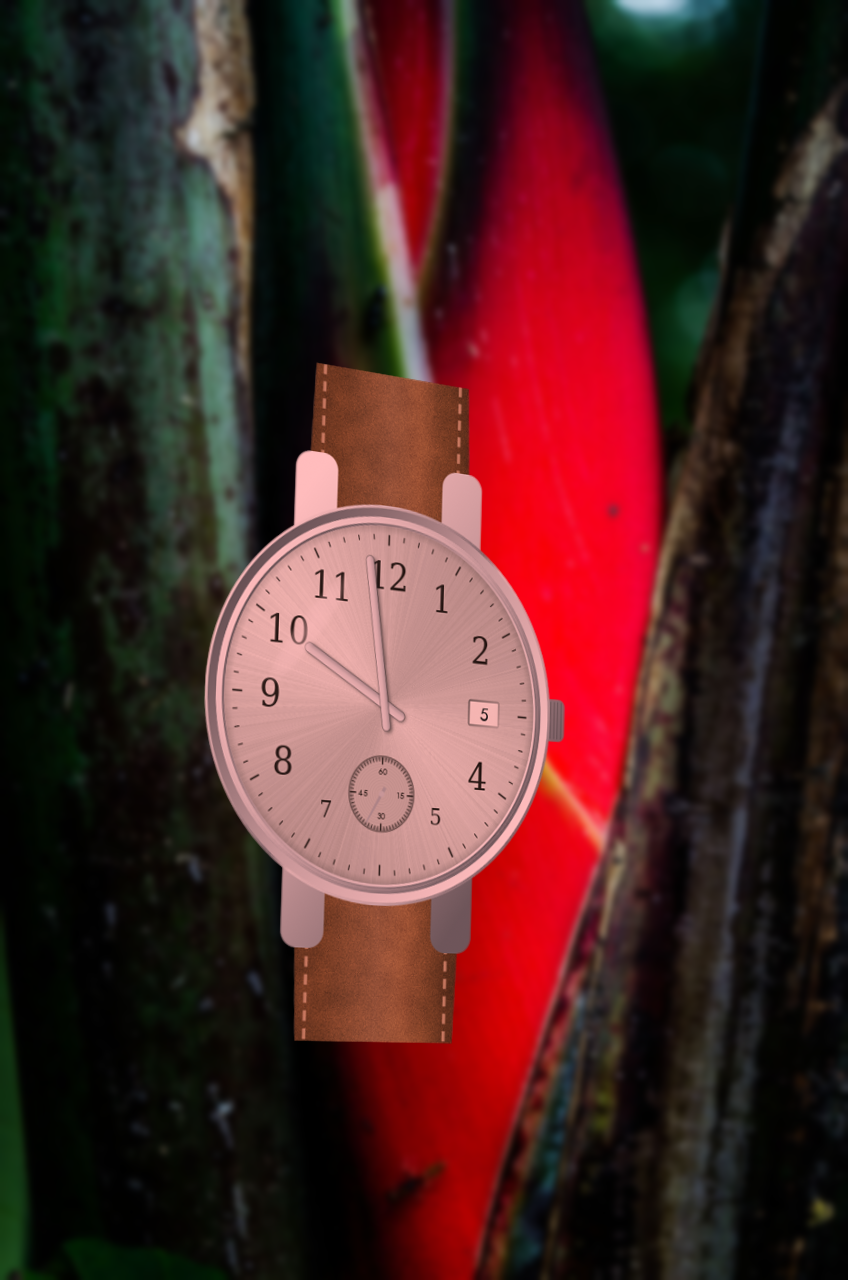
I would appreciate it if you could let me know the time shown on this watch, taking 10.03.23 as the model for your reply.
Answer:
9.58.35
